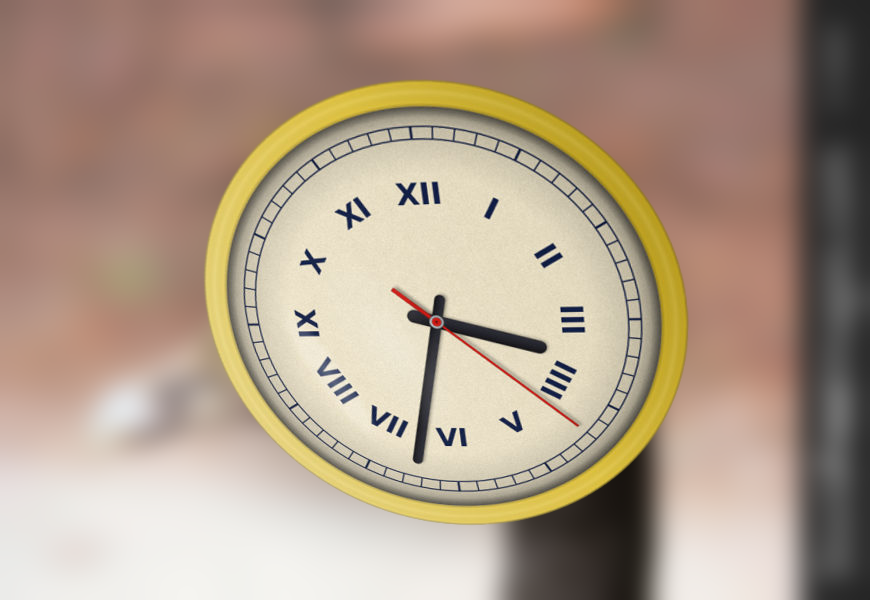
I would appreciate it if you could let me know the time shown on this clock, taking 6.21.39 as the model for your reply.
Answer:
3.32.22
